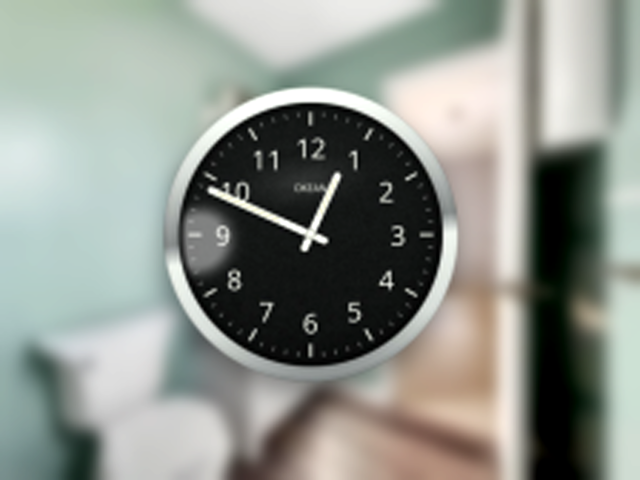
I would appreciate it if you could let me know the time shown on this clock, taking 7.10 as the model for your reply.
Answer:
12.49
